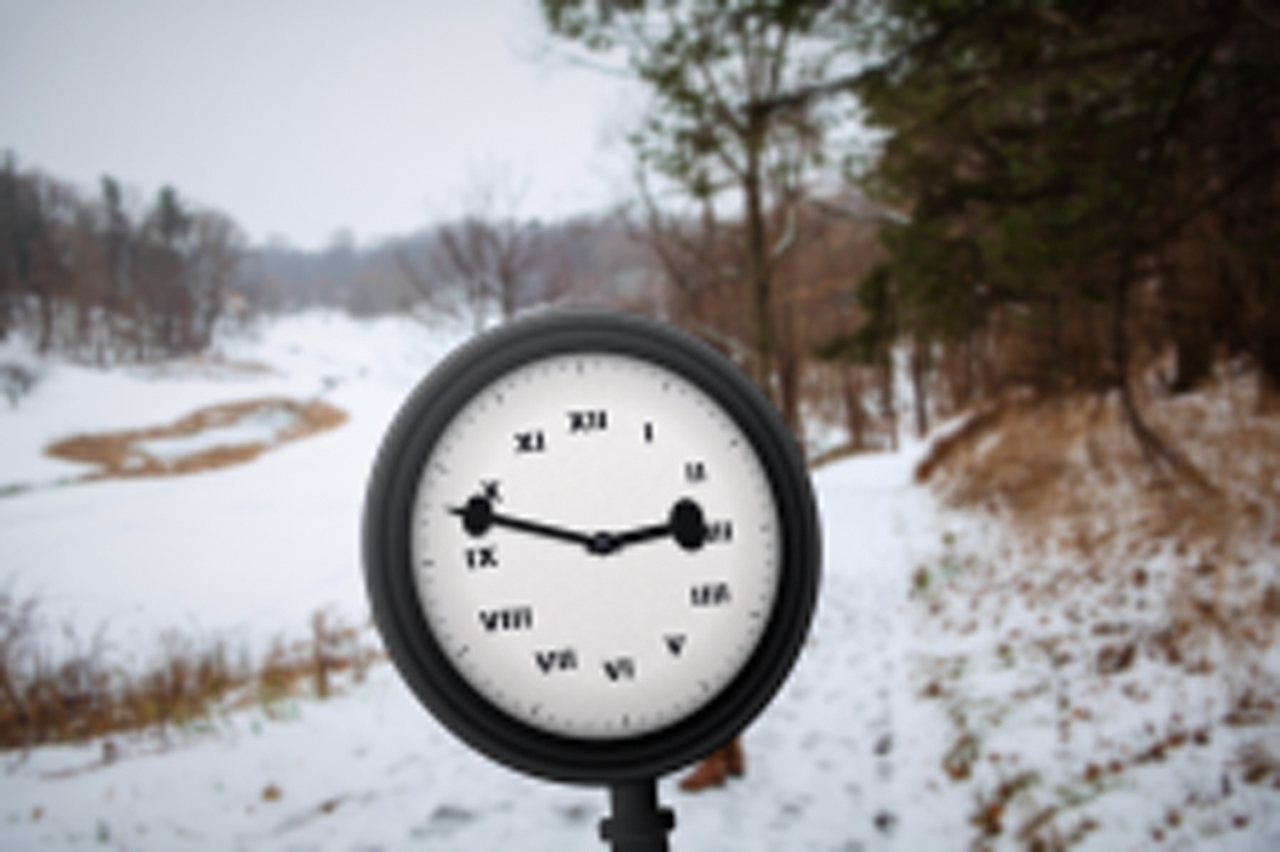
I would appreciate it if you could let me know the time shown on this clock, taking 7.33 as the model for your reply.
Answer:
2.48
